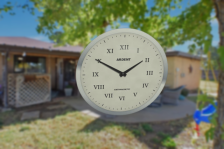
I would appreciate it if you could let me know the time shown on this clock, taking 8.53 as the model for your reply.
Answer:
1.50
